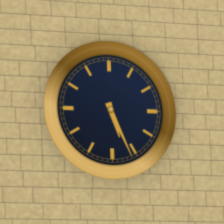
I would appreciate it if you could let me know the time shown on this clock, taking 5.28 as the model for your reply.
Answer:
5.26
